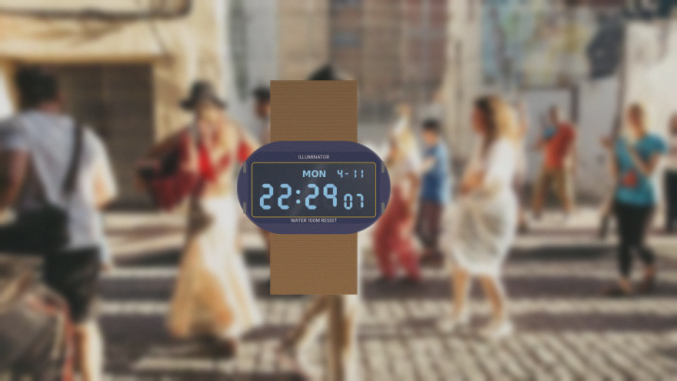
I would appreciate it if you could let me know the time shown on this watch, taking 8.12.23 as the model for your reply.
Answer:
22.29.07
